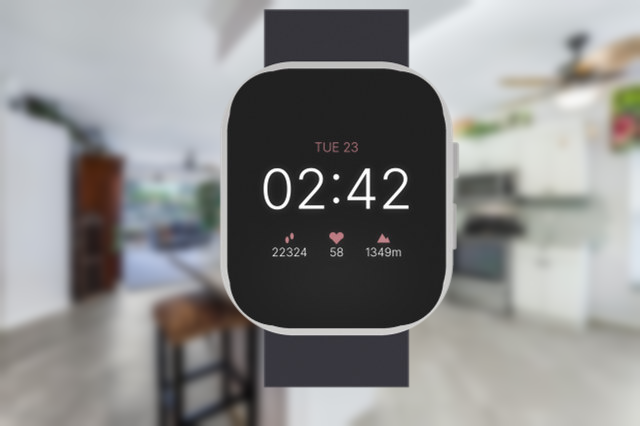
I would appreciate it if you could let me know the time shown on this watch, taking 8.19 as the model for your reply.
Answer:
2.42
